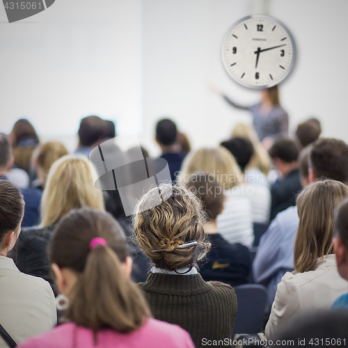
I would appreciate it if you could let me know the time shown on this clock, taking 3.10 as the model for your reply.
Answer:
6.12
